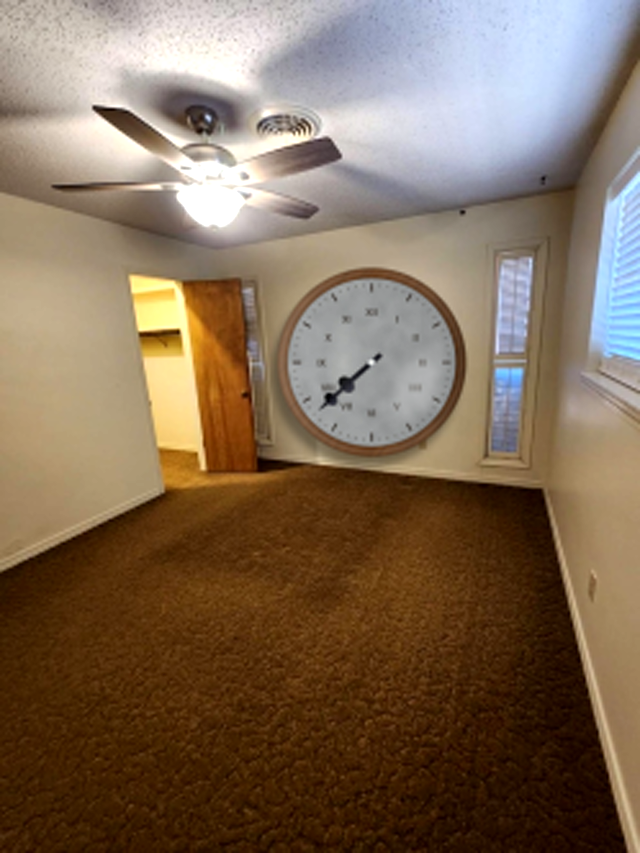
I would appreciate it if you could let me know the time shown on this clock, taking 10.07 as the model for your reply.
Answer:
7.38
